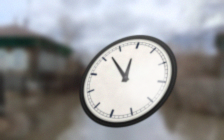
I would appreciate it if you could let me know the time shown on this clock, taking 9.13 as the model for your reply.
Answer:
11.52
